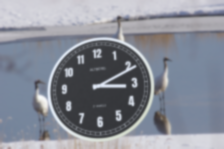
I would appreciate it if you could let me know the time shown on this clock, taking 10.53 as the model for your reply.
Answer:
3.11
